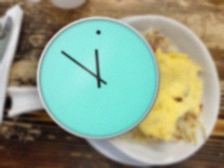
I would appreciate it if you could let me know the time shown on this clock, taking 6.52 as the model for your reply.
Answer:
11.51
